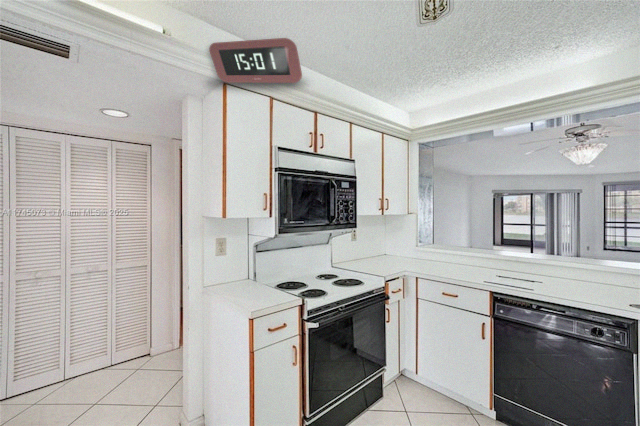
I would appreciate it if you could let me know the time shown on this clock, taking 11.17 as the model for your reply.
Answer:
15.01
